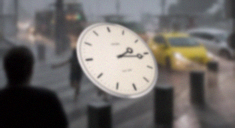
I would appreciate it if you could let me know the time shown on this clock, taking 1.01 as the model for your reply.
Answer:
2.16
